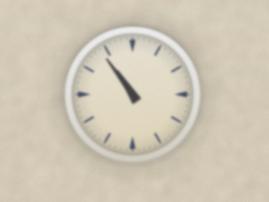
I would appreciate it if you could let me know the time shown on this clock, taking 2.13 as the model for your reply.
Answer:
10.54
